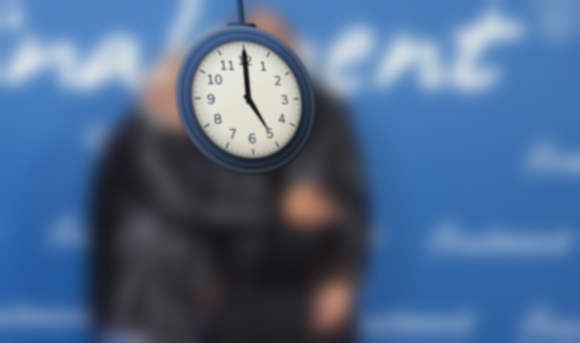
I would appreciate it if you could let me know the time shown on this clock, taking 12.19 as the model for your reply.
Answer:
5.00
